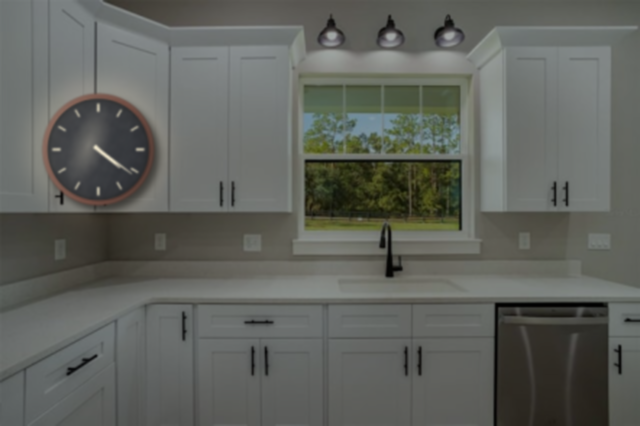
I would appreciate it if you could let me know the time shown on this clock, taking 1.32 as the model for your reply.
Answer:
4.21
